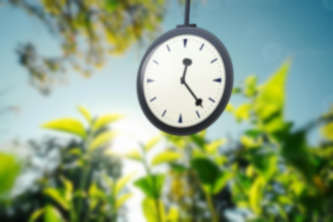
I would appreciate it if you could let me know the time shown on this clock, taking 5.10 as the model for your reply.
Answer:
12.23
